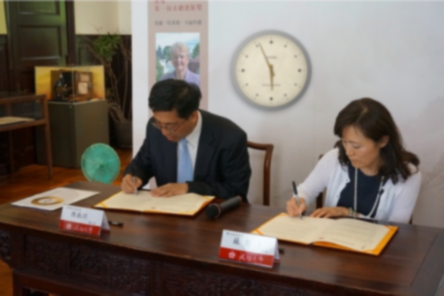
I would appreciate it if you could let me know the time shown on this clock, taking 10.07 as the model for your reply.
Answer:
5.56
